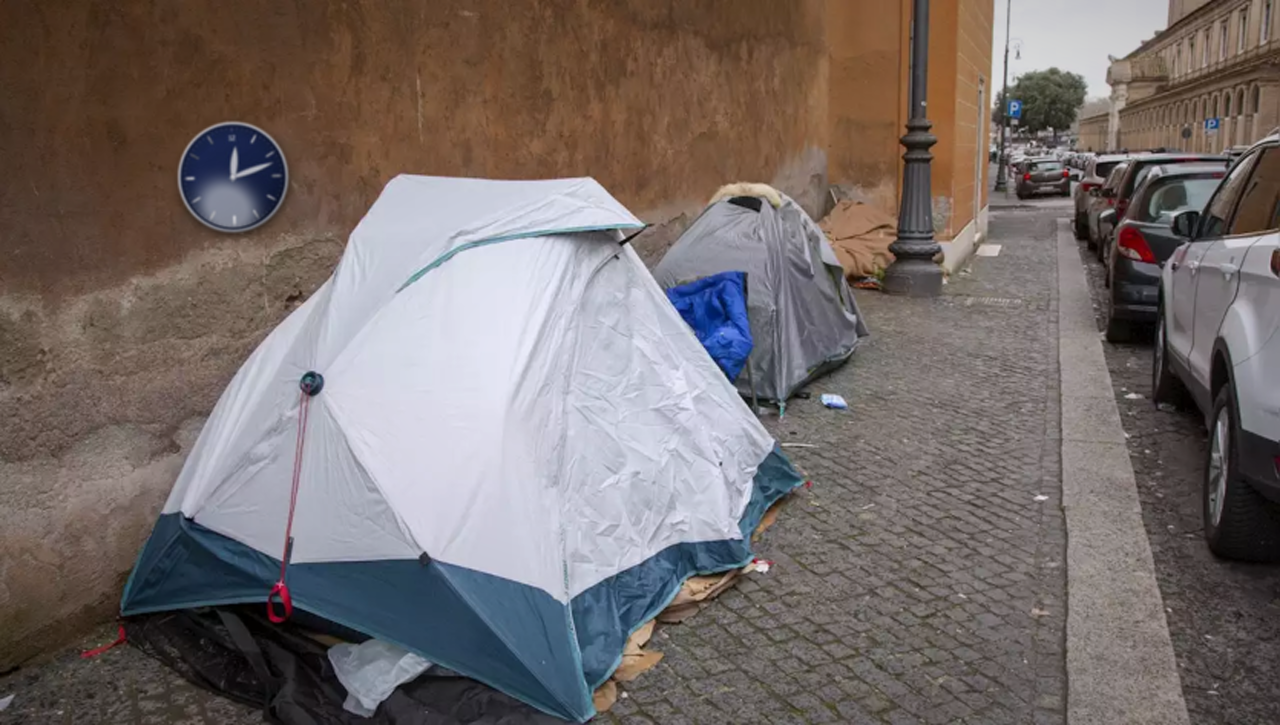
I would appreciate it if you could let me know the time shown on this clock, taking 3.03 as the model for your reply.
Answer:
12.12
